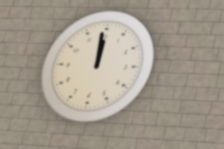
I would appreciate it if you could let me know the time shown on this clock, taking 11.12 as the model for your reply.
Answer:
11.59
